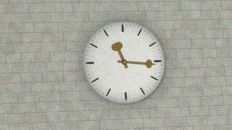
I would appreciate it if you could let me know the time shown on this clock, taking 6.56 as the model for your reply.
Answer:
11.16
